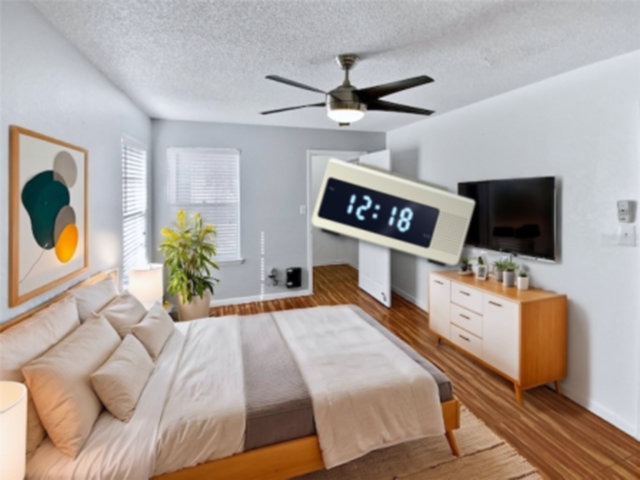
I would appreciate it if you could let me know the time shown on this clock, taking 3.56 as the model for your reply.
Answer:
12.18
